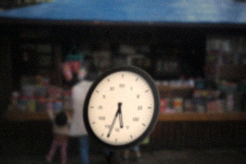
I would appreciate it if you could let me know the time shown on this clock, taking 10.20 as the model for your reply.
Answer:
5.33
